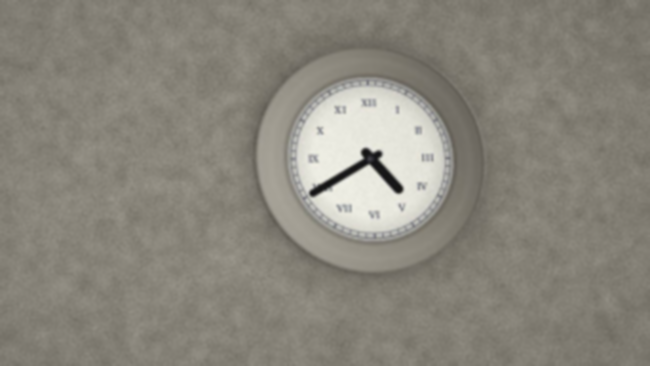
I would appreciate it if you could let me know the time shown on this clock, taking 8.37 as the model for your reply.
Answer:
4.40
